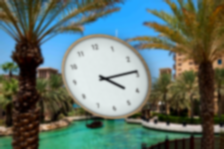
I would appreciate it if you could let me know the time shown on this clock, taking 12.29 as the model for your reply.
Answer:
4.14
